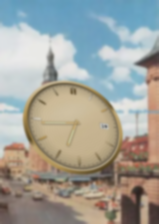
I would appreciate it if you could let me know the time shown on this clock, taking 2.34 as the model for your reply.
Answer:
6.44
